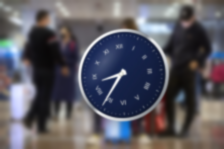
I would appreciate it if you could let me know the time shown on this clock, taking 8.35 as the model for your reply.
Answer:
8.36
